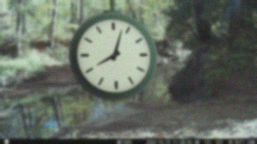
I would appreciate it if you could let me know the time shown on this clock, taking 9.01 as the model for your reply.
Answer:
8.03
